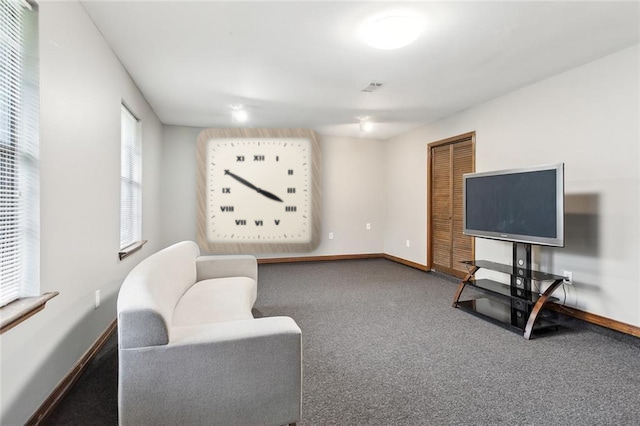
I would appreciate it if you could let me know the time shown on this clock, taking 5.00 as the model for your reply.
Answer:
3.50
